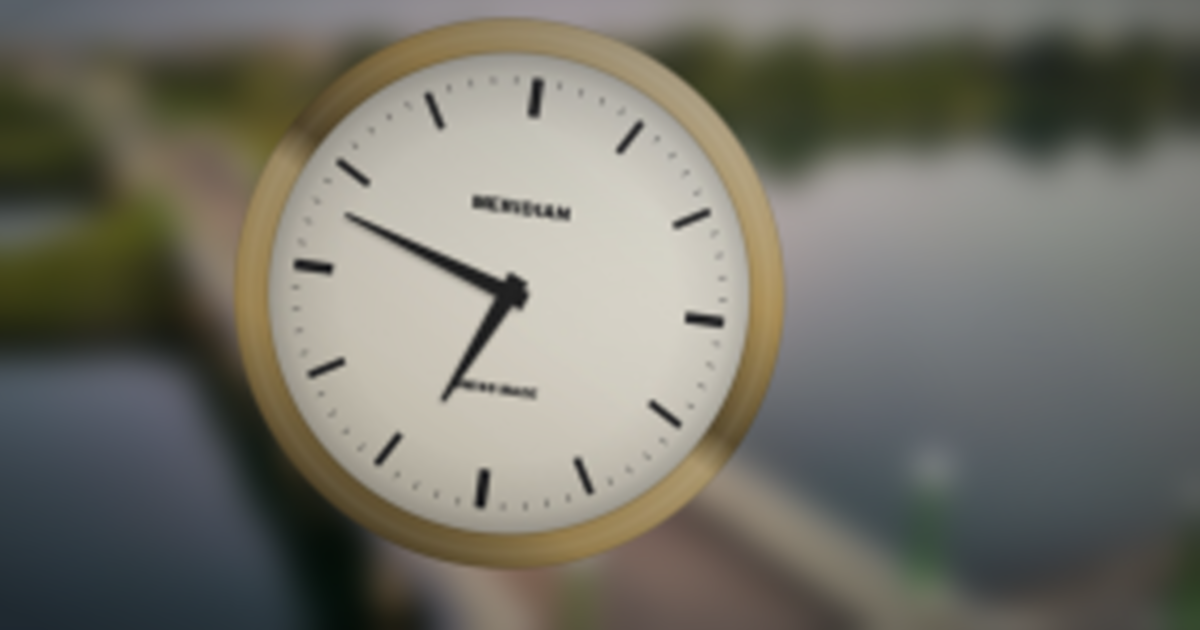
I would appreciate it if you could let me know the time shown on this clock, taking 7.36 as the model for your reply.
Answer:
6.48
